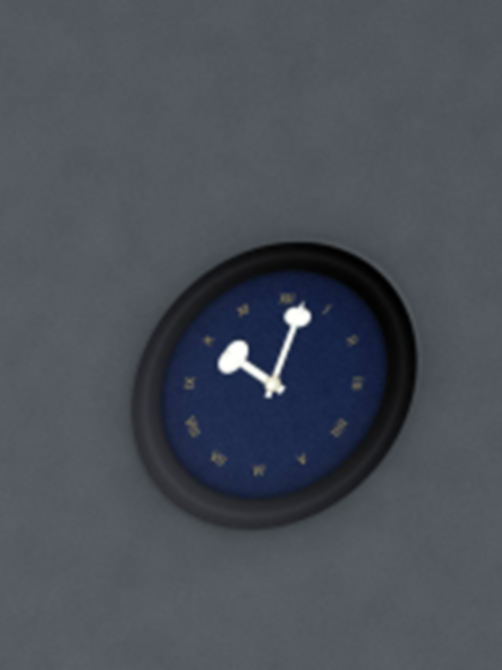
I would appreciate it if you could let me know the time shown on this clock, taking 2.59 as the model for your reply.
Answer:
10.02
